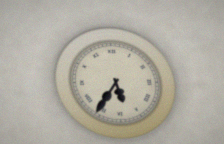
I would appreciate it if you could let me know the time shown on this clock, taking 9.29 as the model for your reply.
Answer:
5.36
